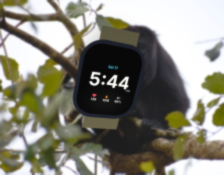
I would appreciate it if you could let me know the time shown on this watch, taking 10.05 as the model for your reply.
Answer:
5.44
